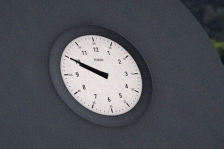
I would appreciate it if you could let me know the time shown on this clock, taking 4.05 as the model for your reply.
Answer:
9.50
